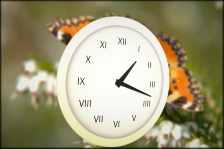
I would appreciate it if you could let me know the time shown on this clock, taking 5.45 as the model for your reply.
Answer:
1.18
